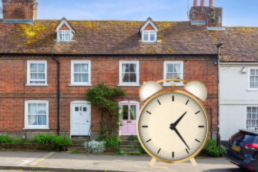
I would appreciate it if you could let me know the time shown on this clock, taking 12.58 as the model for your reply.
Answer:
1.24
